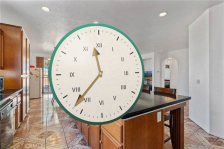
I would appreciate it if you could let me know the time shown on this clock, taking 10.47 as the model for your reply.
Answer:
11.37
